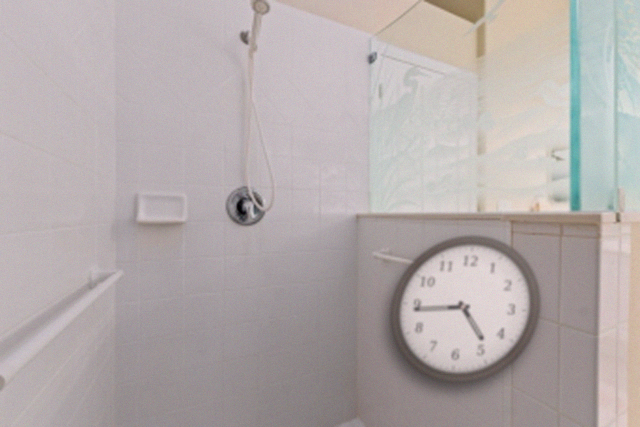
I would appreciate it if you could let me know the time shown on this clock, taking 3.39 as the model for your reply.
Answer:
4.44
